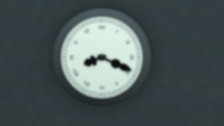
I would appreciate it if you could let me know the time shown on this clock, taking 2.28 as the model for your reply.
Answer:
8.19
